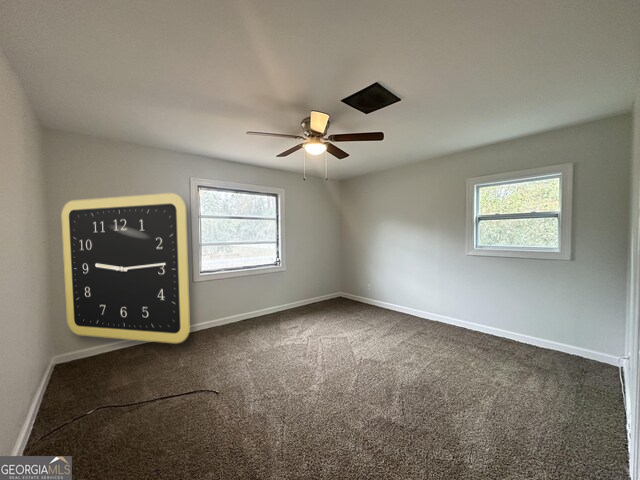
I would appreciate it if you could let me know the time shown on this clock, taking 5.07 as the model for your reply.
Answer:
9.14
